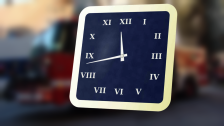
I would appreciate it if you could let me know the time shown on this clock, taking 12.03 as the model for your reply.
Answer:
11.43
